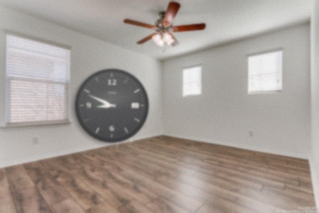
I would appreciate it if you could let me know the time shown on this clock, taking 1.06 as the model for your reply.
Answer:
8.49
